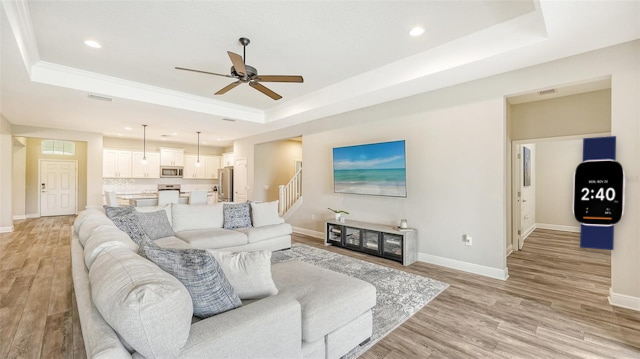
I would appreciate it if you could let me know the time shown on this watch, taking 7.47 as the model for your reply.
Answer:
2.40
